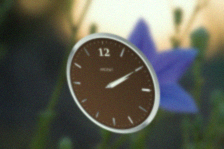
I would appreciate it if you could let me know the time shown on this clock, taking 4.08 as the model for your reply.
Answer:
2.10
